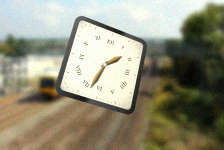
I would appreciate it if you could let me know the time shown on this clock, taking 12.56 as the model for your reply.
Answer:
1.33
